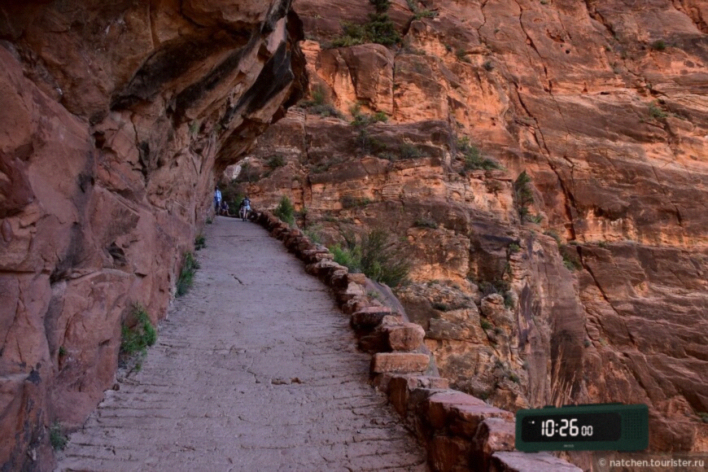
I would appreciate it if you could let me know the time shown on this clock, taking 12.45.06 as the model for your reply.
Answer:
10.26.00
